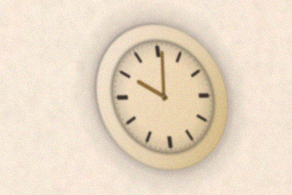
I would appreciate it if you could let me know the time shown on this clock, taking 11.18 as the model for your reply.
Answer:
10.01
